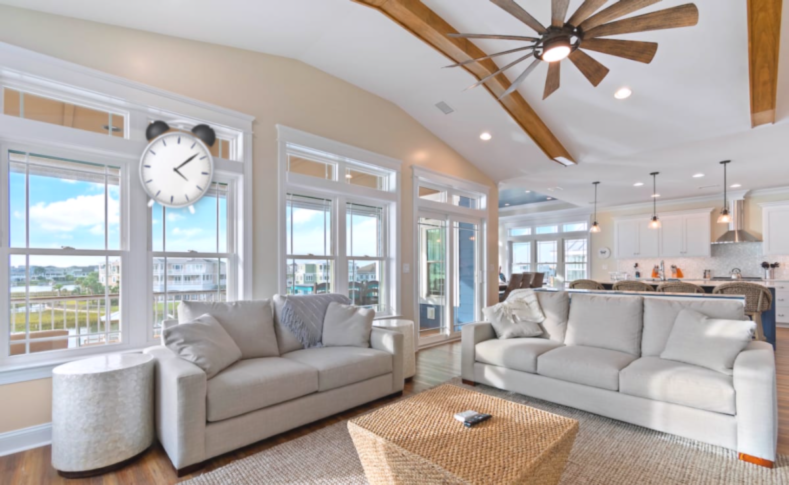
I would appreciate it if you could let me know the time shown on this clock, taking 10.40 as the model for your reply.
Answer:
4.08
